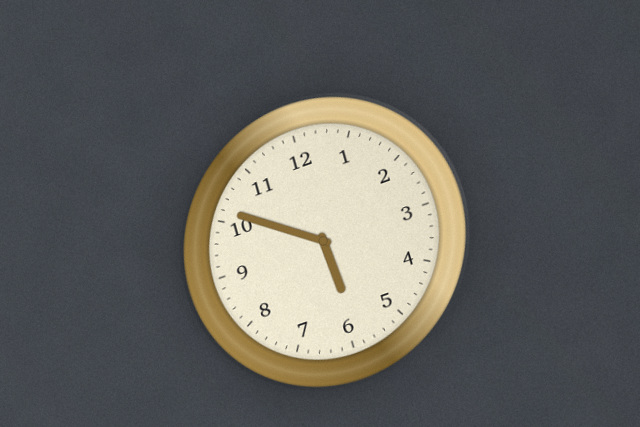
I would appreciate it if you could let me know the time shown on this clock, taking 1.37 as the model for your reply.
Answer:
5.51
